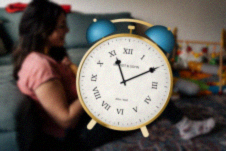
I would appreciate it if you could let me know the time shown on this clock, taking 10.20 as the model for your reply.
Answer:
11.10
